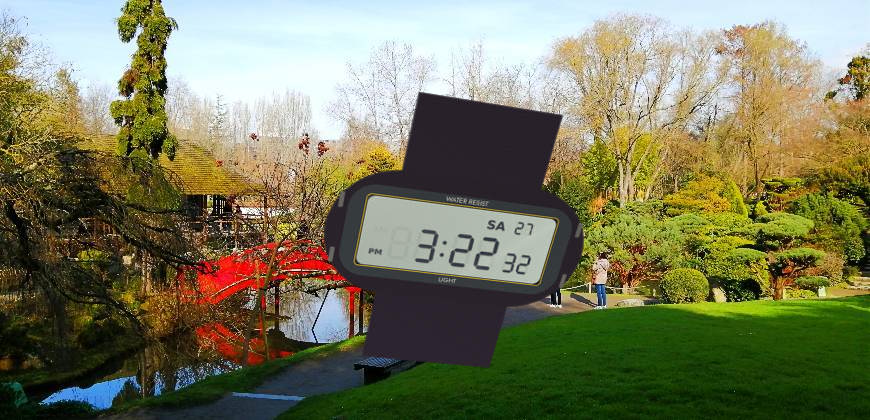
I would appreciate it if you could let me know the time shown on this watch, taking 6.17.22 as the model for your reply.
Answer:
3.22.32
